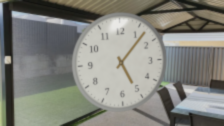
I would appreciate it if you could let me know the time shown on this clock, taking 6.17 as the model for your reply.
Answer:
5.07
